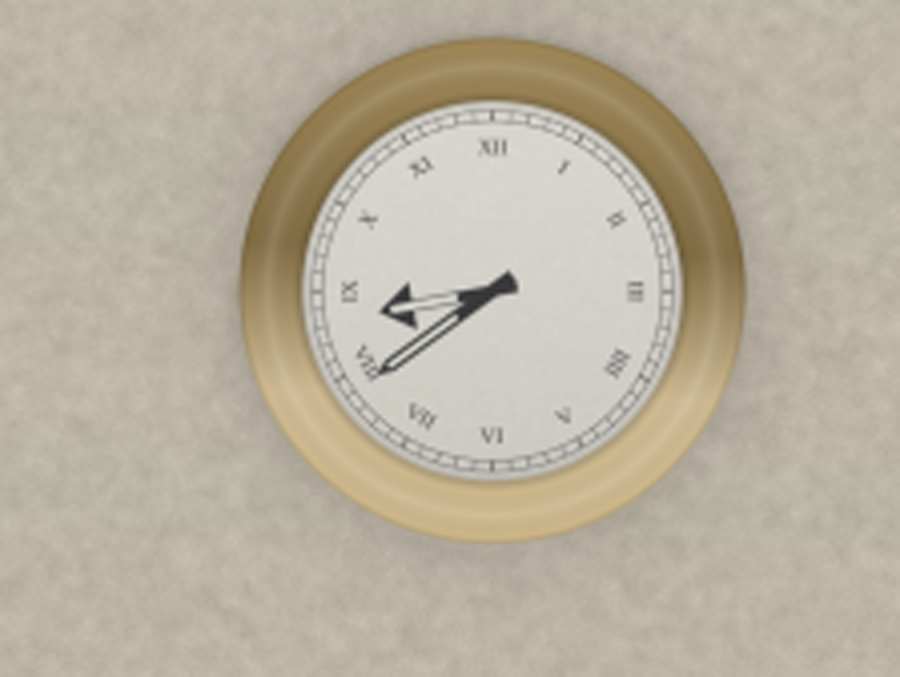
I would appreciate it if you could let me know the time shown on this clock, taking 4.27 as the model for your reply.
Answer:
8.39
